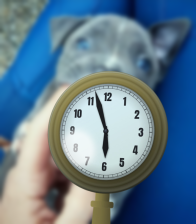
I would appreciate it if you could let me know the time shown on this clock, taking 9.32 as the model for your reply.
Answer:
5.57
